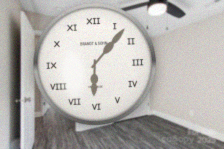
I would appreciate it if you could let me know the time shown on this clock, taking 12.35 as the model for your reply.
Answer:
6.07
